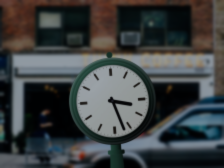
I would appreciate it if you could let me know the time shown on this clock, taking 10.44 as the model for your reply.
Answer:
3.27
